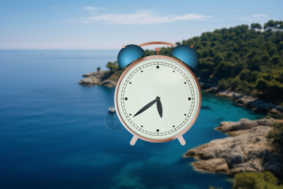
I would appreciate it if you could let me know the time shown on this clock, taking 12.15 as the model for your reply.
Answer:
5.39
